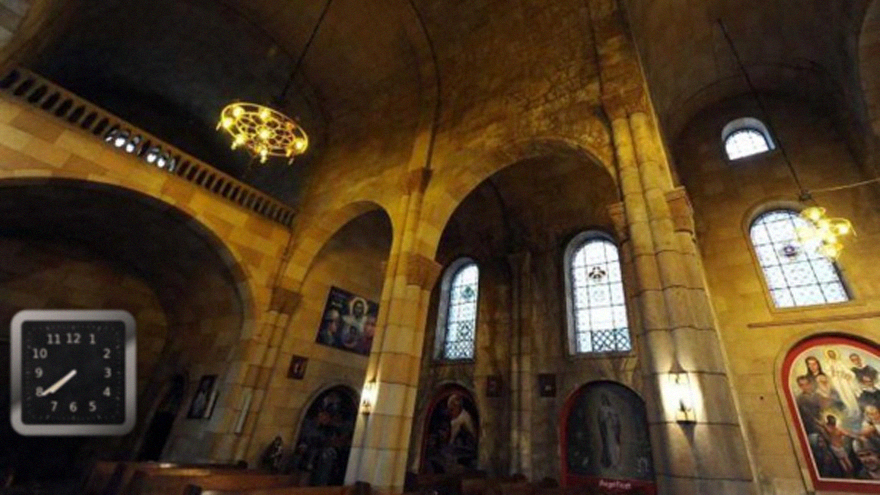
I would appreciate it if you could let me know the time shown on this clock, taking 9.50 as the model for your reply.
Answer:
7.39
